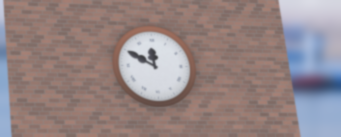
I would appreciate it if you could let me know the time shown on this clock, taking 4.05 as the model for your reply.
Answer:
11.50
